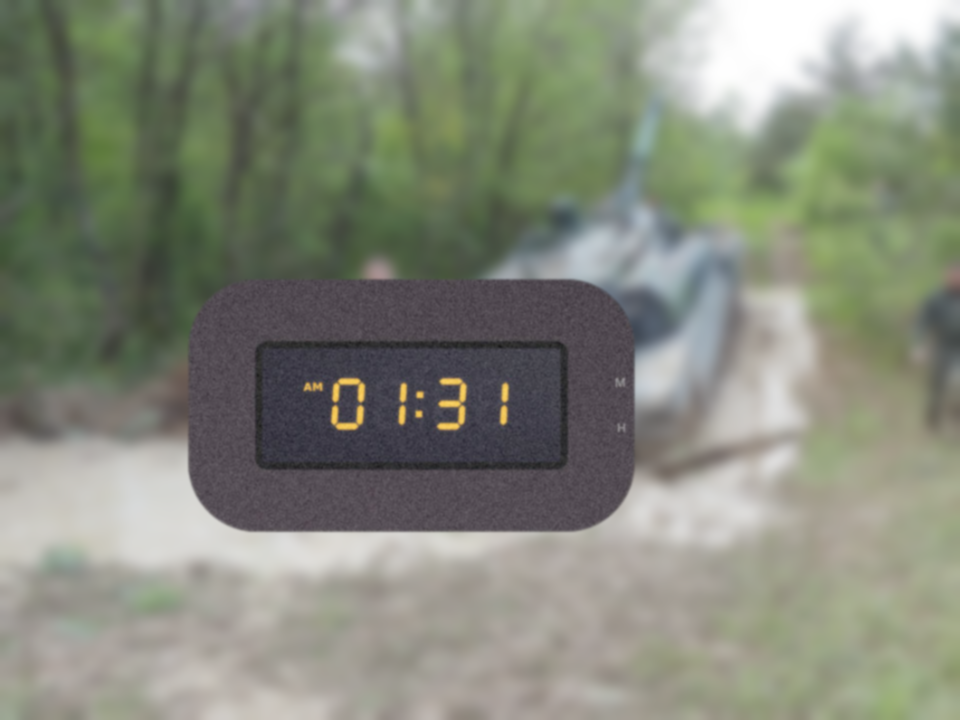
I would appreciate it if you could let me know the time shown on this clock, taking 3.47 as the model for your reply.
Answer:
1.31
